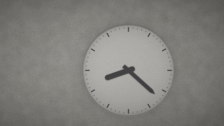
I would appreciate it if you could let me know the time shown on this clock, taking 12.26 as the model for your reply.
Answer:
8.22
